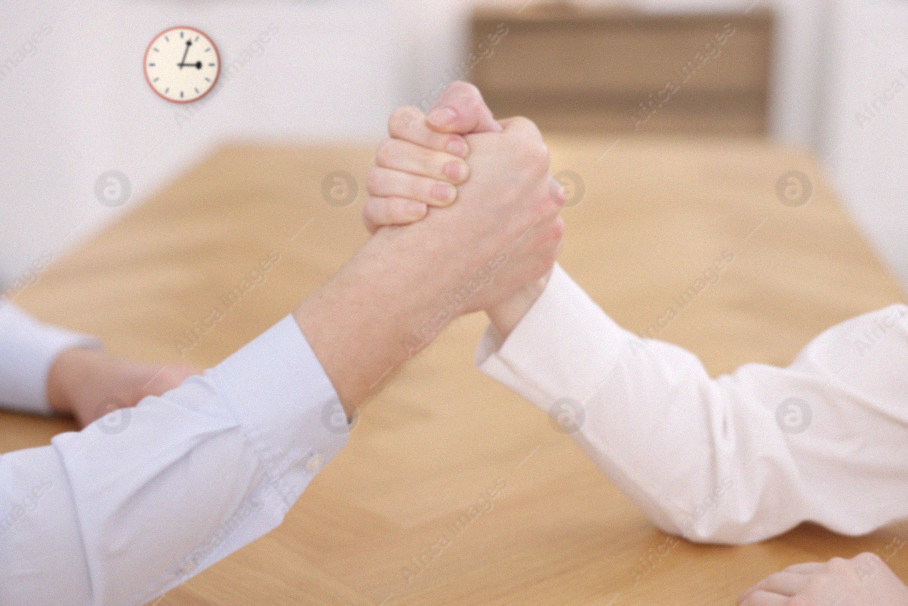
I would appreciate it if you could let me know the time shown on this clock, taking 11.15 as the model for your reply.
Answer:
3.03
